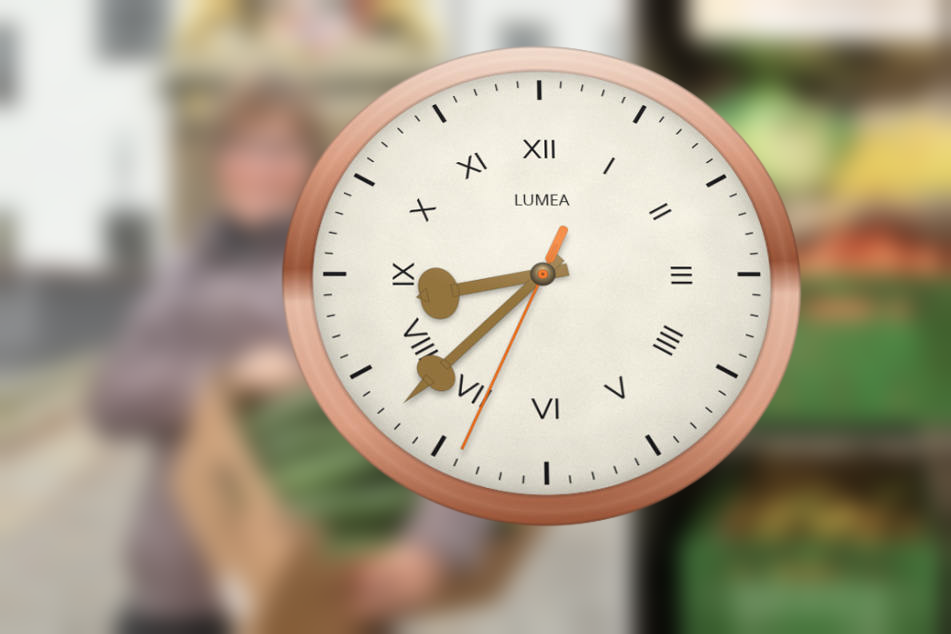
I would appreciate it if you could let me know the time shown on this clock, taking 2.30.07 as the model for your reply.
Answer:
8.37.34
